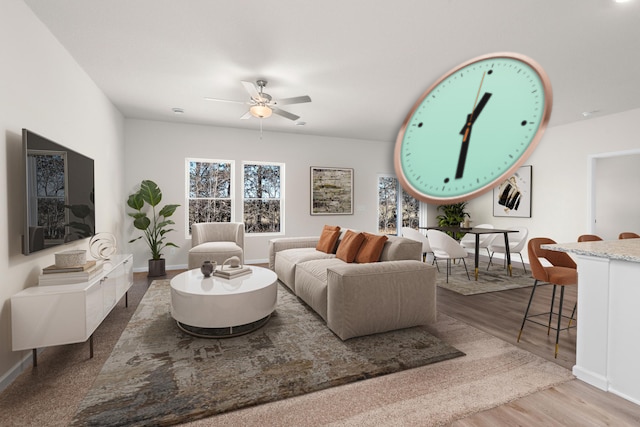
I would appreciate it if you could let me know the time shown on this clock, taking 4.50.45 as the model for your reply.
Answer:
12.27.59
